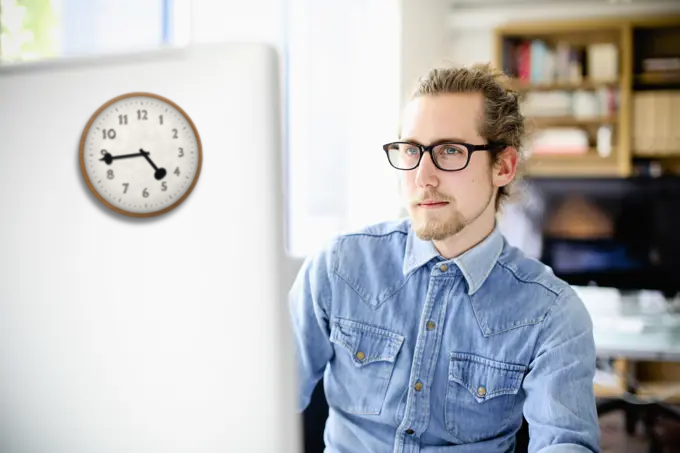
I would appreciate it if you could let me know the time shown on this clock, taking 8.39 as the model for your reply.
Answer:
4.44
